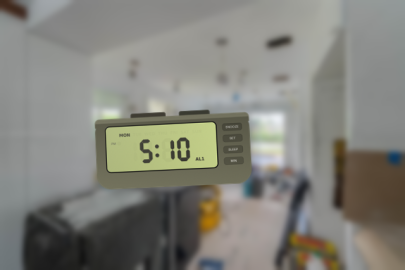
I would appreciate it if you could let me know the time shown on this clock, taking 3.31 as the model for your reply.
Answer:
5.10
